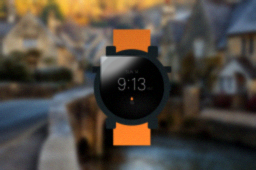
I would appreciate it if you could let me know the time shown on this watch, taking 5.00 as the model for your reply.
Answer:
9.13
